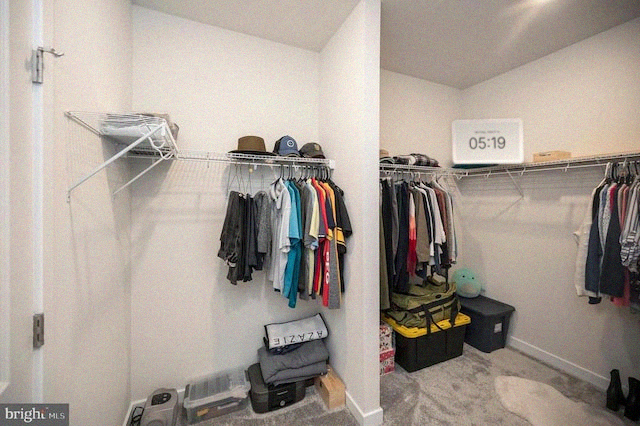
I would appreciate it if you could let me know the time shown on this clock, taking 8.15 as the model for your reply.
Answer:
5.19
